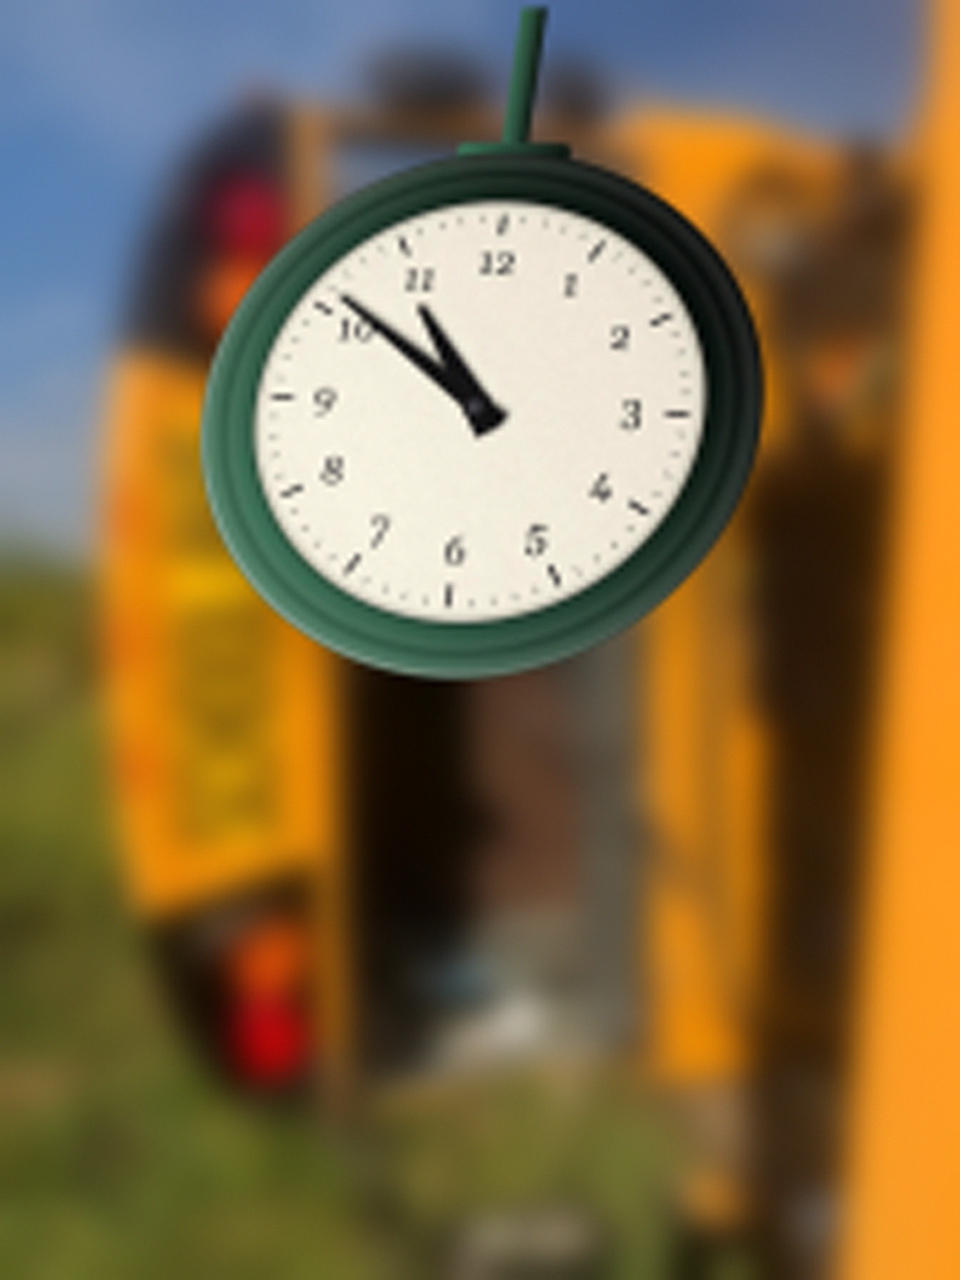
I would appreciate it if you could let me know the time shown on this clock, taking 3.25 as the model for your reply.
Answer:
10.51
